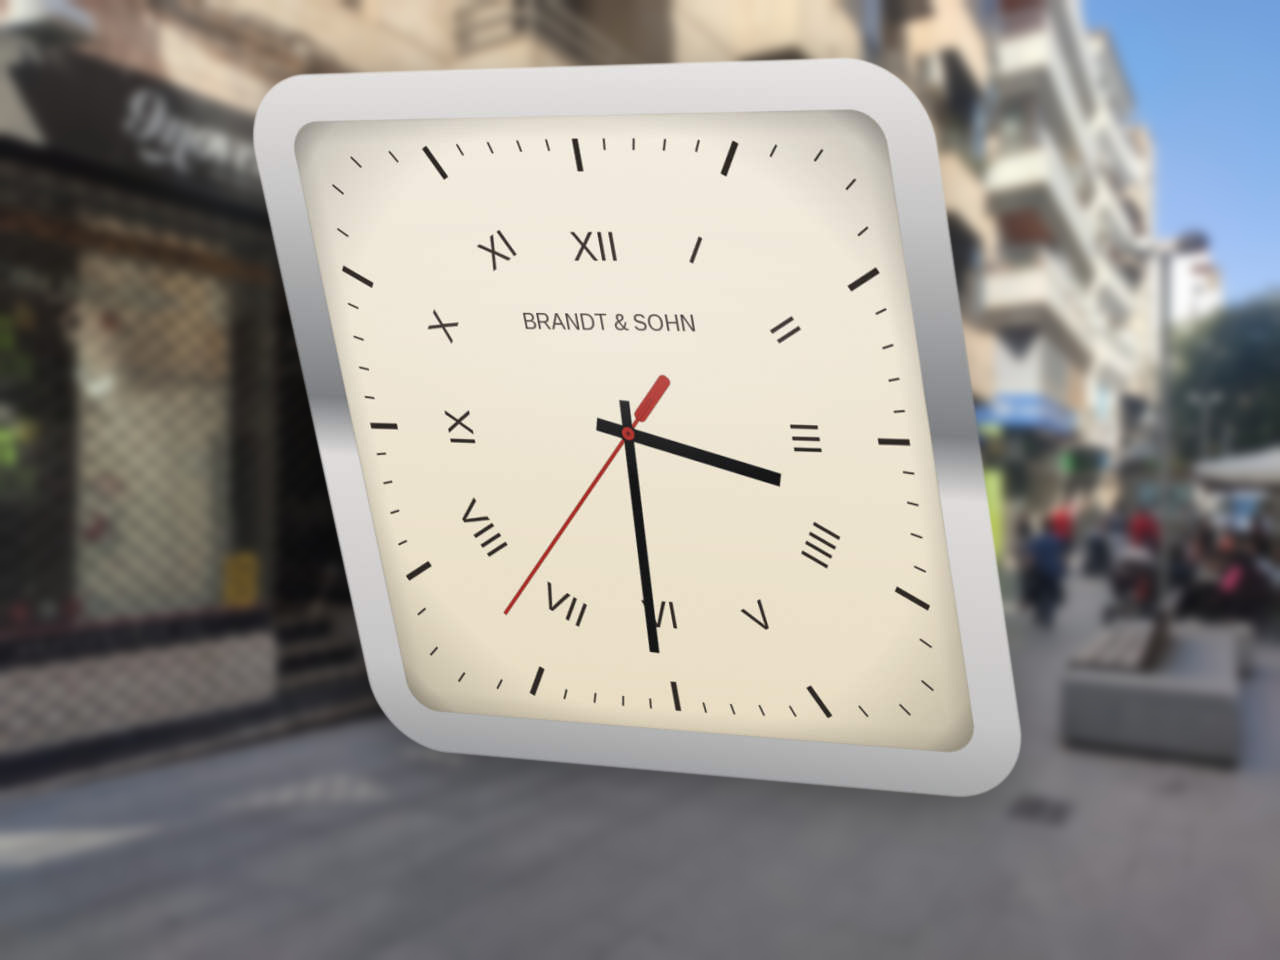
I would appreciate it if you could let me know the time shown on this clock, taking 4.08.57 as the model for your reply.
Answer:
3.30.37
